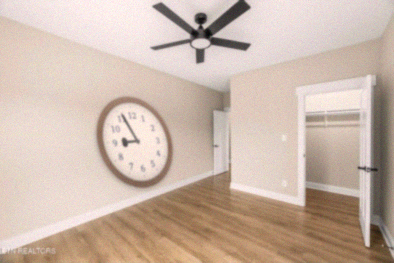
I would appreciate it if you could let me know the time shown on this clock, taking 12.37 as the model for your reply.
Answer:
8.56
